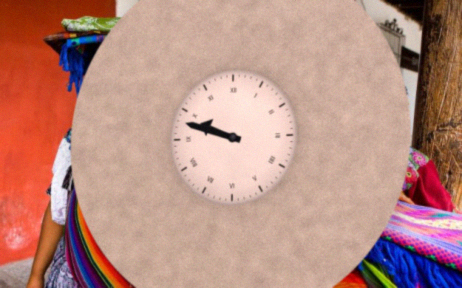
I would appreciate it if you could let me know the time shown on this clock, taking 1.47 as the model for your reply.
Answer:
9.48
